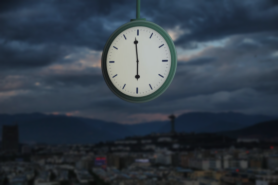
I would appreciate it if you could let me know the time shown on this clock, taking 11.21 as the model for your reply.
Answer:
5.59
